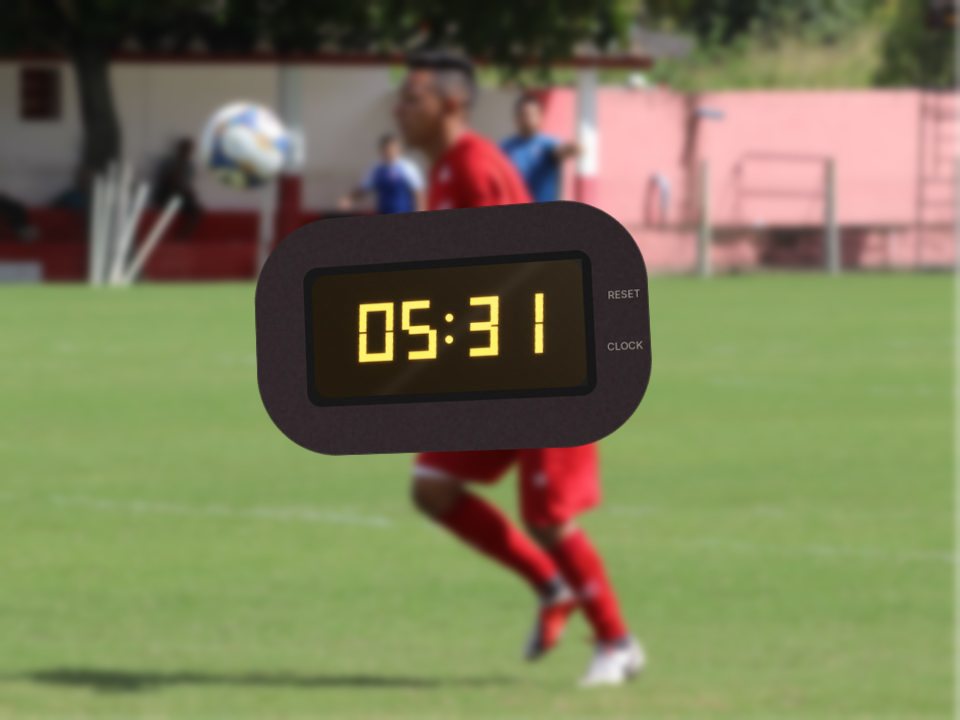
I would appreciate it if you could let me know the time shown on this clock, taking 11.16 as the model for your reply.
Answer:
5.31
